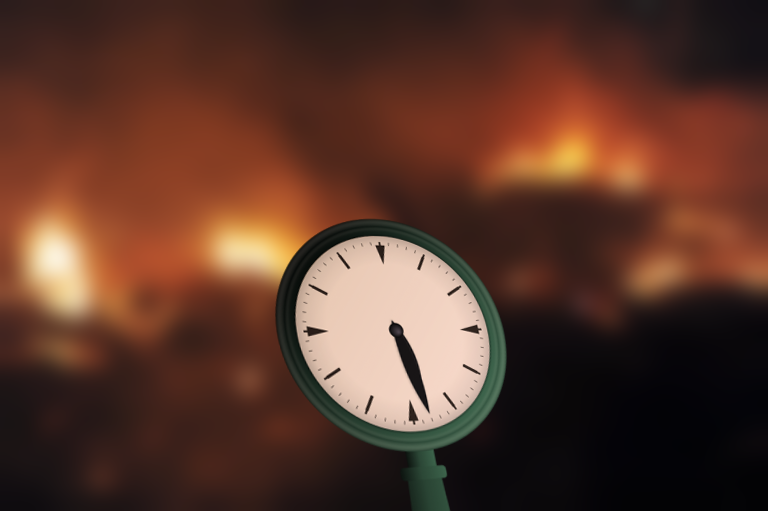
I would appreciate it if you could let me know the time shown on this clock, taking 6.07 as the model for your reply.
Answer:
5.28
